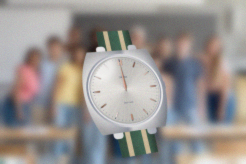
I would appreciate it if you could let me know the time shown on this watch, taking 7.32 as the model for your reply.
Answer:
12.00
